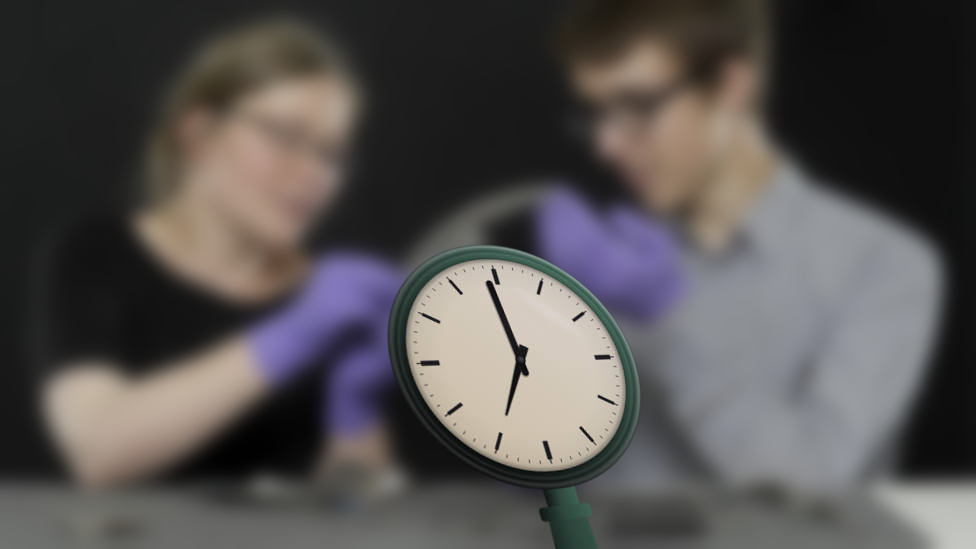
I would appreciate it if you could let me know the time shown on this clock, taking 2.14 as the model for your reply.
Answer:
6.59
